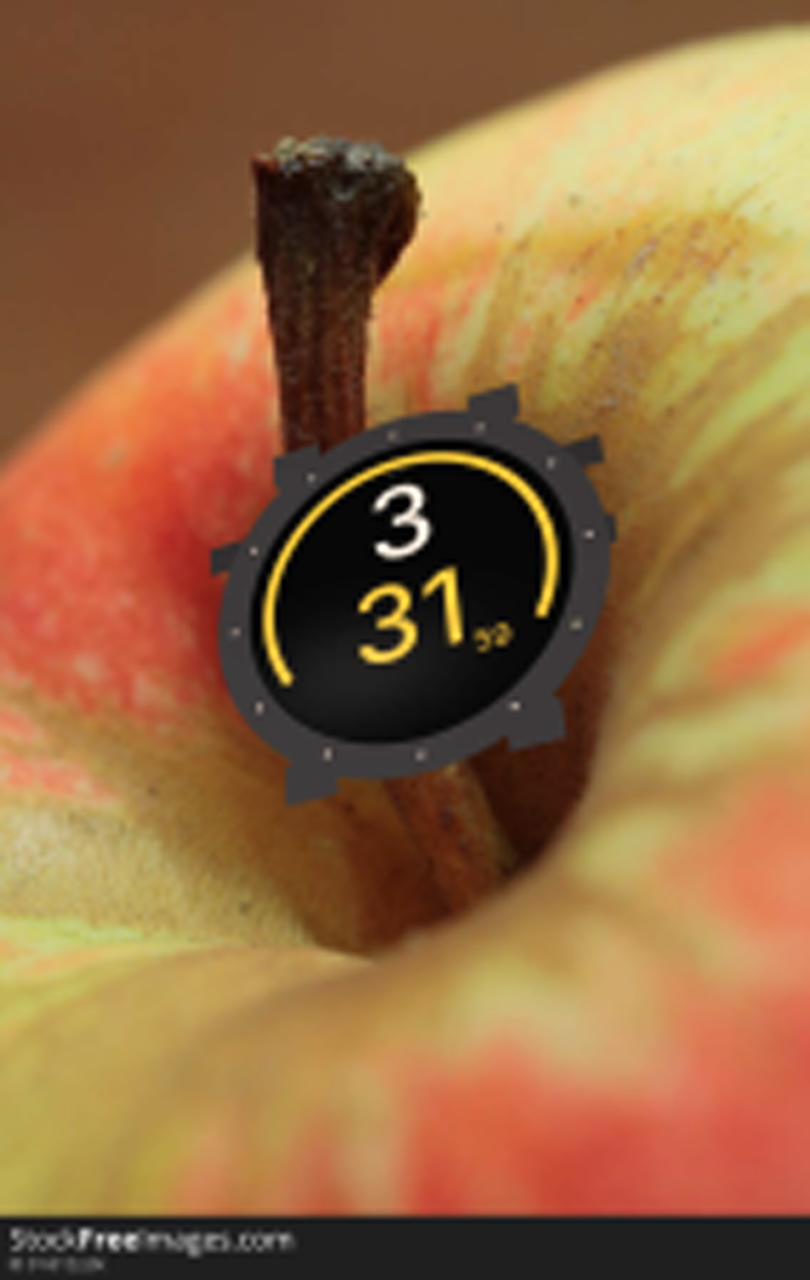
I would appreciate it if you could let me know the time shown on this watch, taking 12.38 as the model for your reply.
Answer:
3.31
